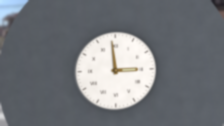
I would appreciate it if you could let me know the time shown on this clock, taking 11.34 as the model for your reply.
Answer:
2.59
